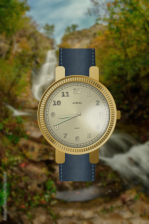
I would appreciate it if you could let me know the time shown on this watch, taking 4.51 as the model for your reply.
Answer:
8.41
